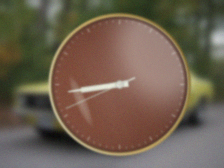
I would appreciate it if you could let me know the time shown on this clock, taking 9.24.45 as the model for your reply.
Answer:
8.43.41
